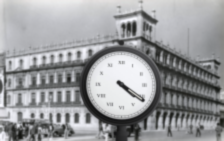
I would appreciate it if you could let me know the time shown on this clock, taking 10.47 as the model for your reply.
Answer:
4.21
